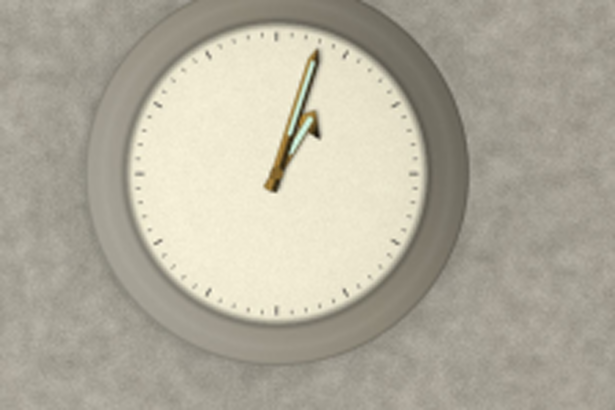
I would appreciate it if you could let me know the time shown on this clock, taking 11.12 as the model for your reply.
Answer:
1.03
